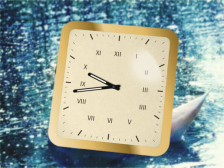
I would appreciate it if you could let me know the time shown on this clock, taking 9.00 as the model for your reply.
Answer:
9.43
